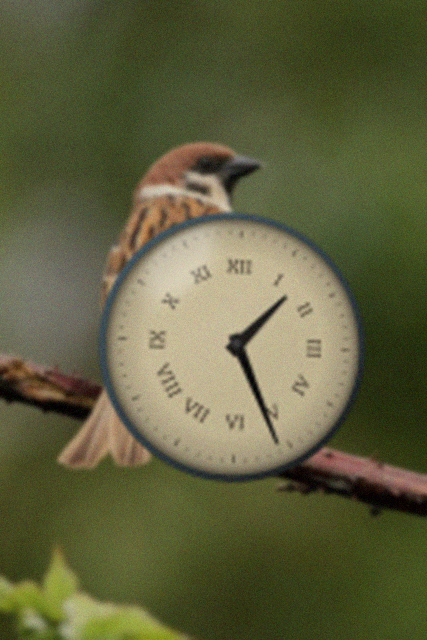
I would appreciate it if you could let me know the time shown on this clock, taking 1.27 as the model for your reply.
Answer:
1.26
